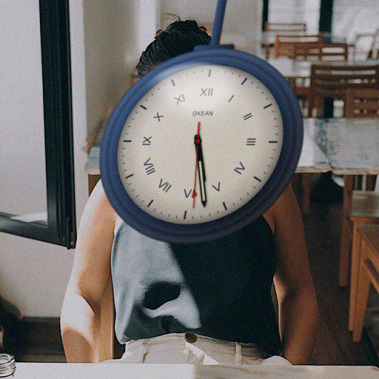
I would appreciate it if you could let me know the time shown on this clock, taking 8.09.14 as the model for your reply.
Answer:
5.27.29
